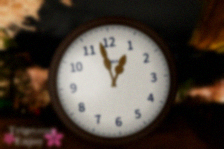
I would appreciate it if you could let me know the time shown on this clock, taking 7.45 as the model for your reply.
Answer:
12.58
